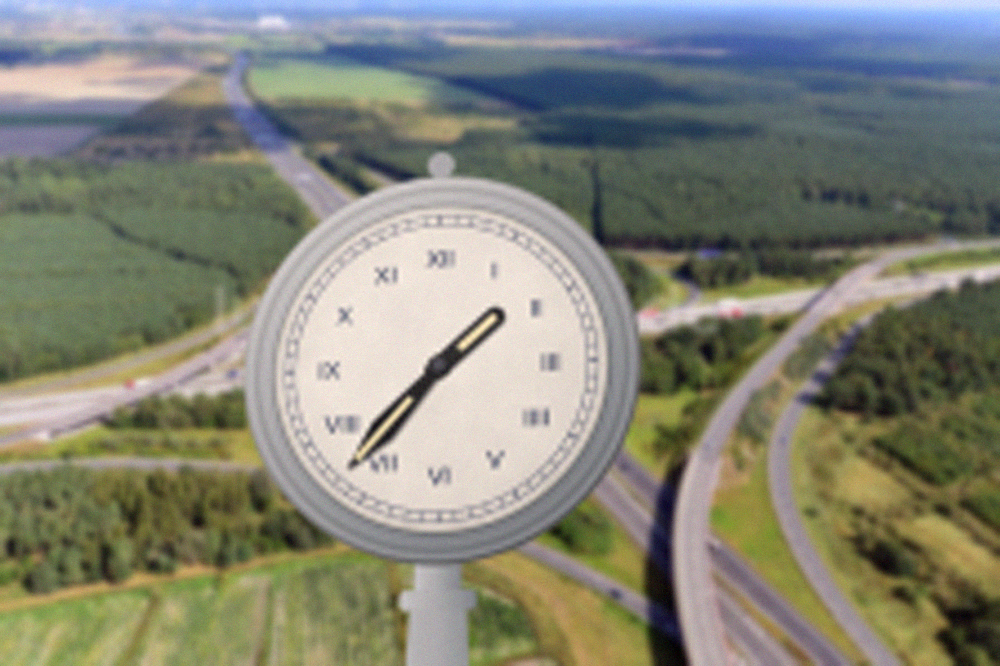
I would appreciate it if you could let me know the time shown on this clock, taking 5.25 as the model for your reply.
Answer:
1.37
